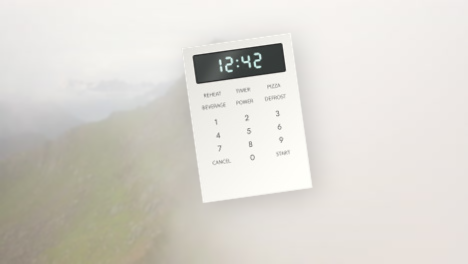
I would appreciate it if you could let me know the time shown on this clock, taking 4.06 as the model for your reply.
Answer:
12.42
